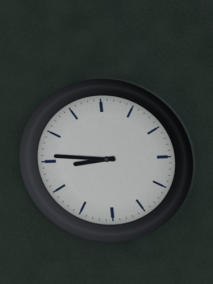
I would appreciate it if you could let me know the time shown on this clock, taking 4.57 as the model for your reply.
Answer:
8.46
